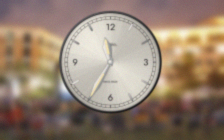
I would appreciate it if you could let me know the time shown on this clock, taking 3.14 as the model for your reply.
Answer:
11.35
